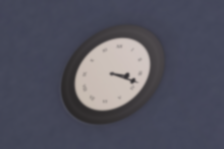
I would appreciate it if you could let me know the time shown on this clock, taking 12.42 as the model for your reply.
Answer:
3.18
